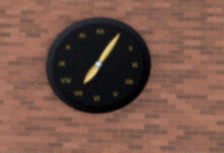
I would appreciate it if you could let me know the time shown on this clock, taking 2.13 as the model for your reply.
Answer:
7.05
